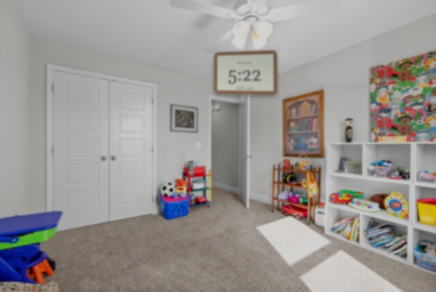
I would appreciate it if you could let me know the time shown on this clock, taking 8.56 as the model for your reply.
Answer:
5.22
